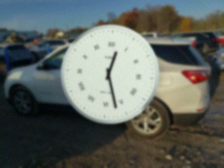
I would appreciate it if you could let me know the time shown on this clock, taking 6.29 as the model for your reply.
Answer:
12.27
